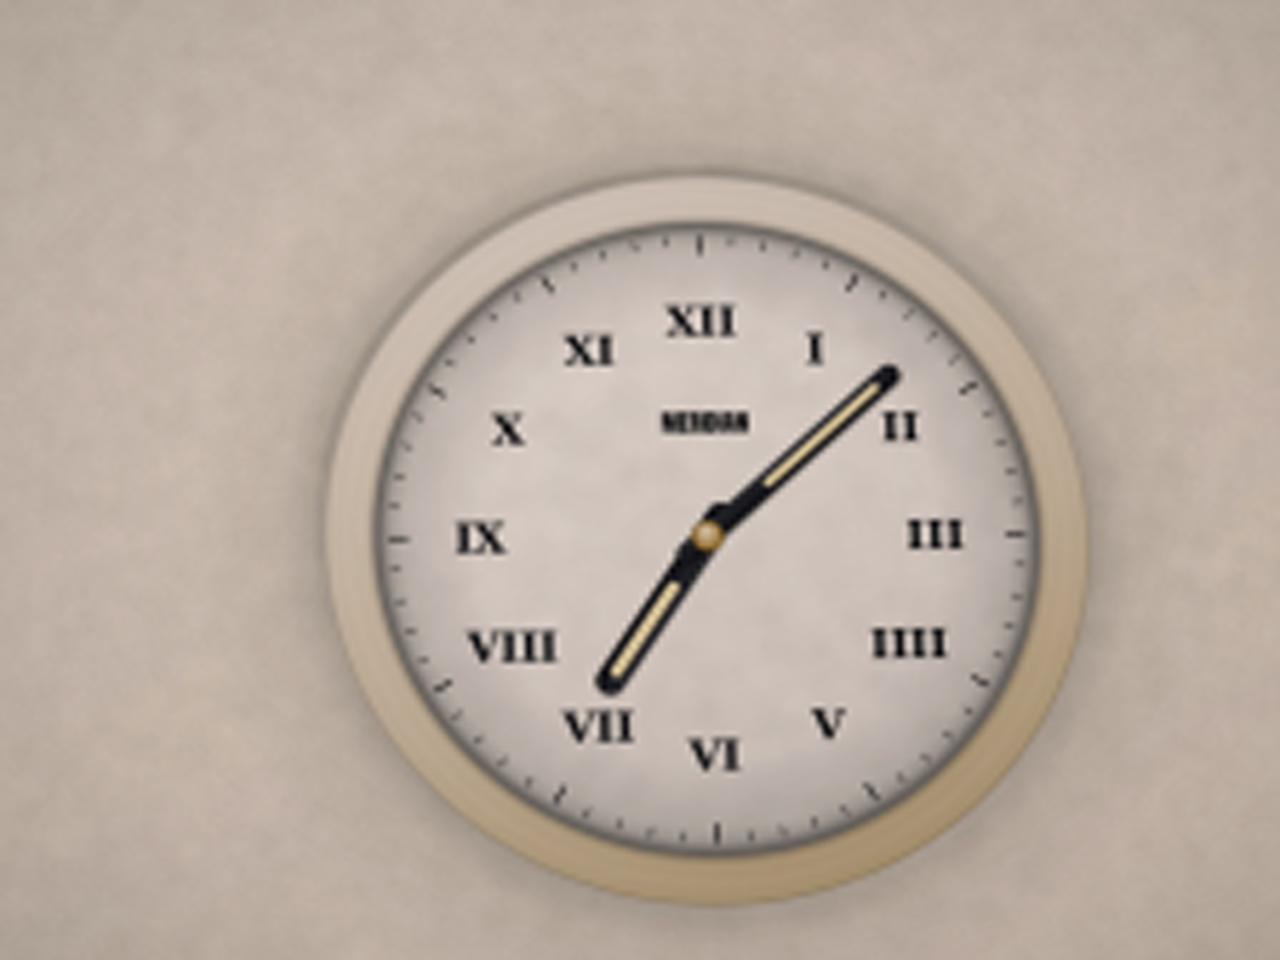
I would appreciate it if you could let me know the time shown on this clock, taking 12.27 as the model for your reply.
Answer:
7.08
